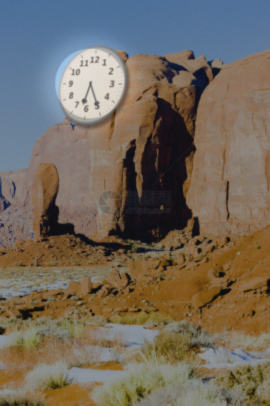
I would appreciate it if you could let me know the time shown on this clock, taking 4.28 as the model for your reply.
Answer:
6.25
